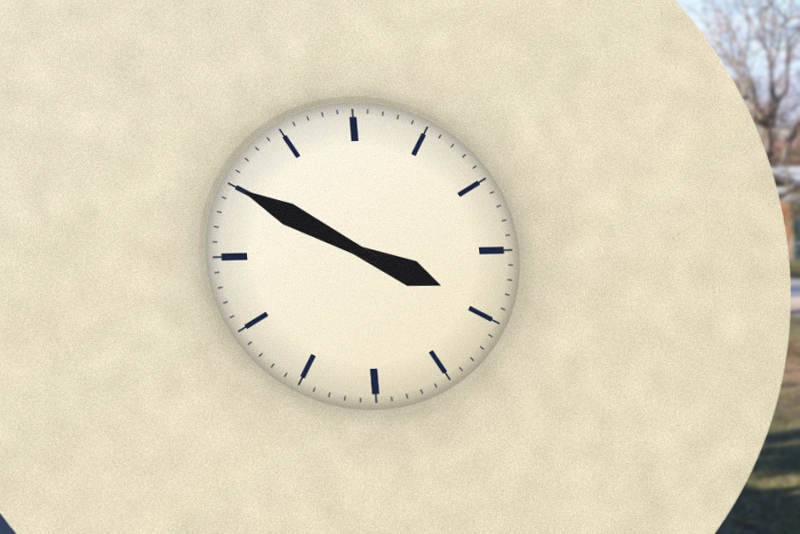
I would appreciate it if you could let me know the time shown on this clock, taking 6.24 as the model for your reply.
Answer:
3.50
